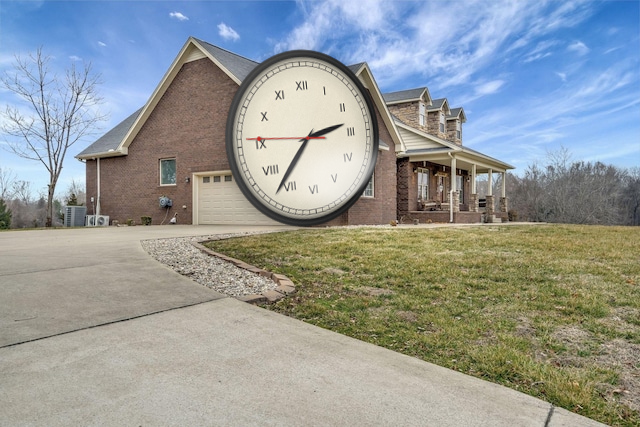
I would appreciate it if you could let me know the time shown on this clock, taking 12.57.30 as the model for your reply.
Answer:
2.36.46
